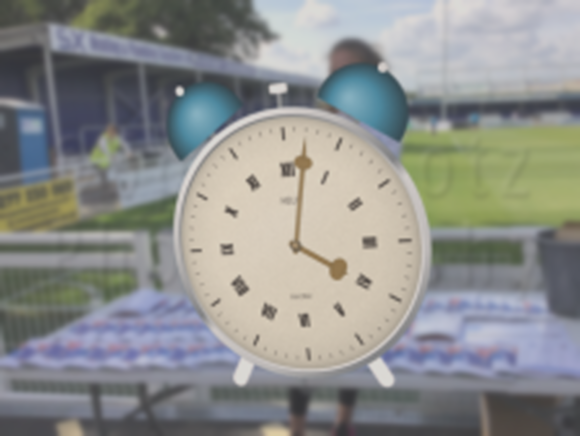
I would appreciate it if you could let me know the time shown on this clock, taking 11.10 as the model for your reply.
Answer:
4.02
